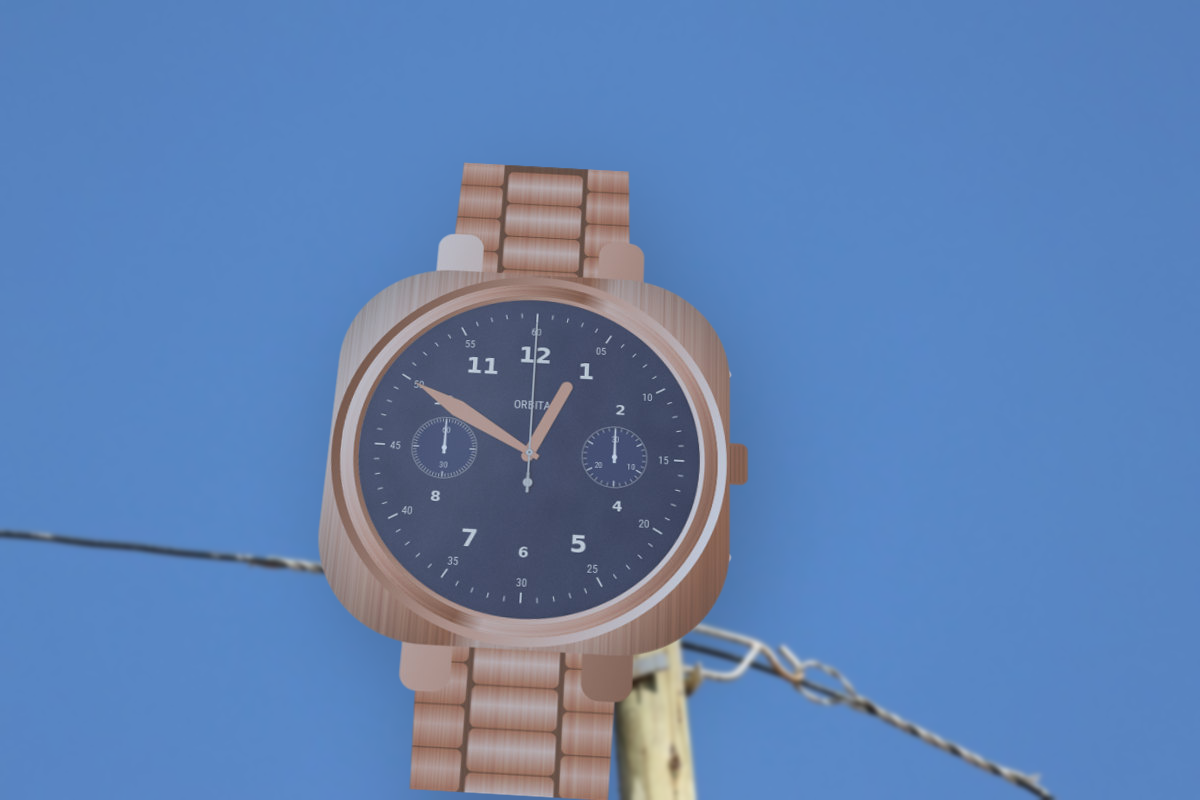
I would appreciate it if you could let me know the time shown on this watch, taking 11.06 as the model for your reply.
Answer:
12.50
